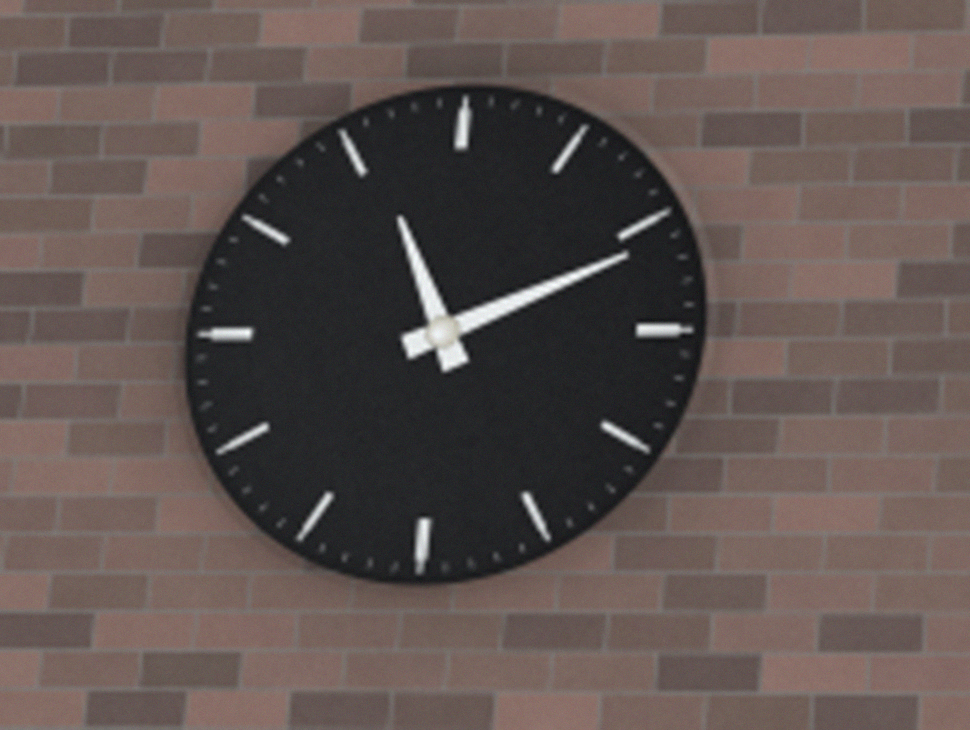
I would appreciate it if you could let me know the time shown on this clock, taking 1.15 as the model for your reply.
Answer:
11.11
